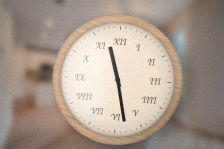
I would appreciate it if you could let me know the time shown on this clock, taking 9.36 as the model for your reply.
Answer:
11.28
